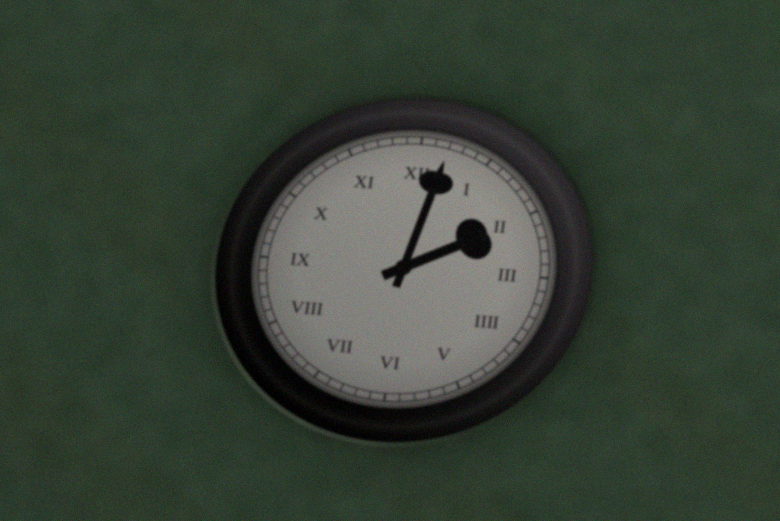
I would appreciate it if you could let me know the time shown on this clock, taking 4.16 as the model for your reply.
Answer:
2.02
